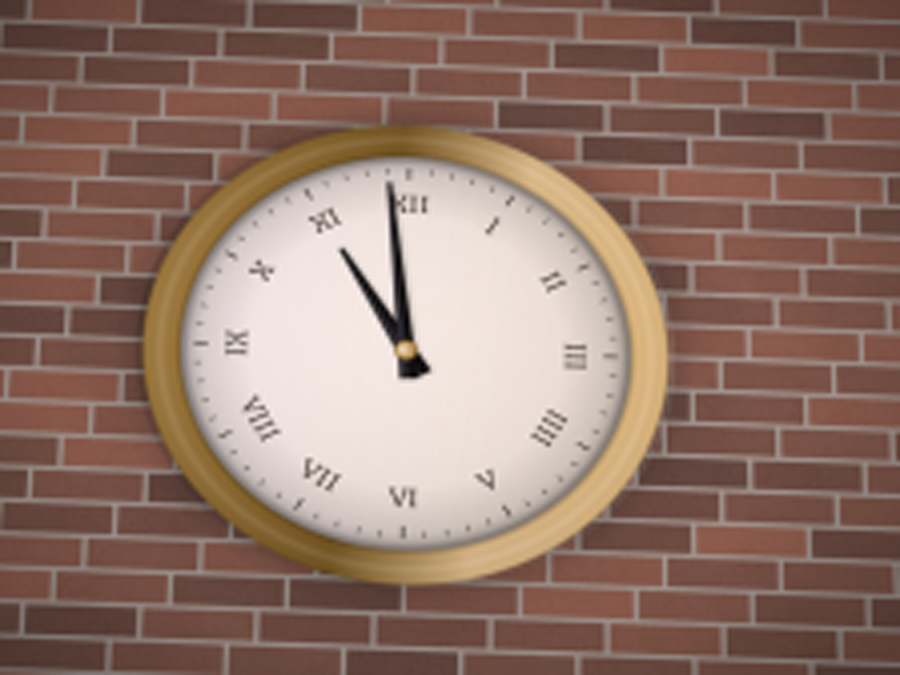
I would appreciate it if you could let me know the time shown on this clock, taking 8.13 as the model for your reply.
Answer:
10.59
